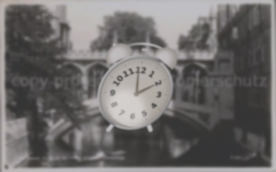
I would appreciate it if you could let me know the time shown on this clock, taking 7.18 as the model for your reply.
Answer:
1.59
